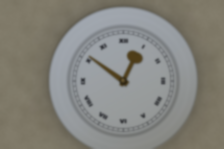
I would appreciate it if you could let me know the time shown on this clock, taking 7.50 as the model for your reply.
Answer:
12.51
